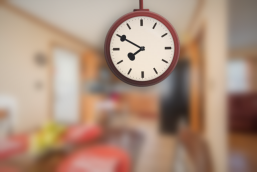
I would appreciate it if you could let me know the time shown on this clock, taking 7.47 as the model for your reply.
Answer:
7.50
